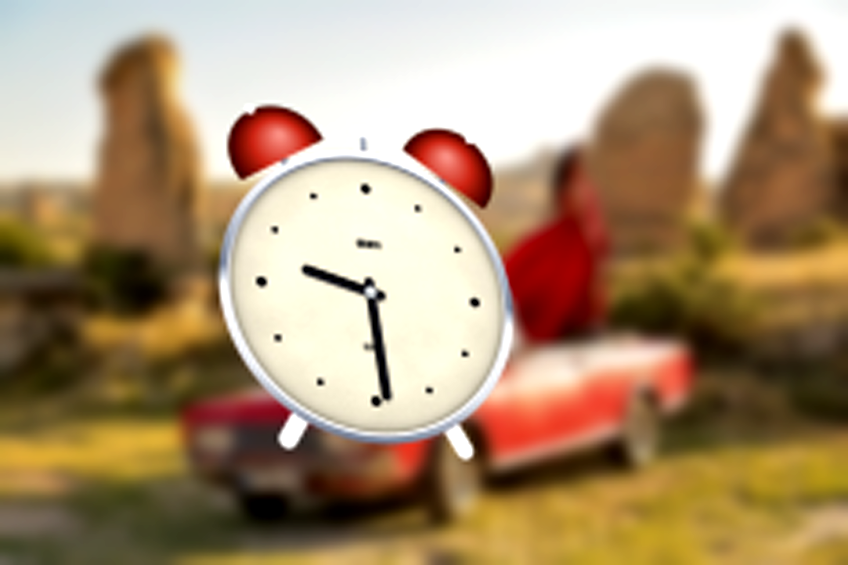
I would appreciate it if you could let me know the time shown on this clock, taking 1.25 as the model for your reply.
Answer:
9.29
